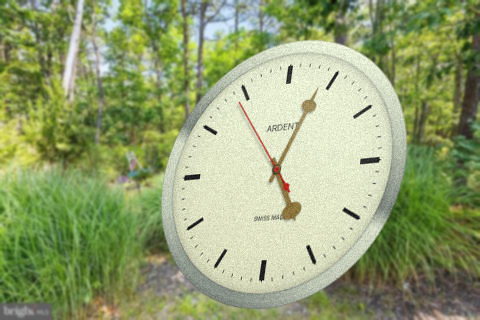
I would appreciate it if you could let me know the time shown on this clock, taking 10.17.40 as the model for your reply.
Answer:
5.03.54
